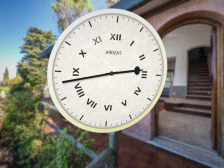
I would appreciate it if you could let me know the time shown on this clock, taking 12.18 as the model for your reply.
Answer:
2.43
